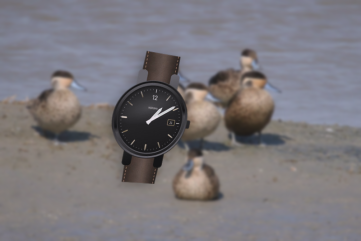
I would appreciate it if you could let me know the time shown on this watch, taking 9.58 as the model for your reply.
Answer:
1.09
